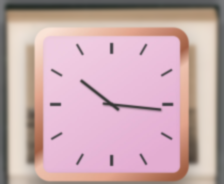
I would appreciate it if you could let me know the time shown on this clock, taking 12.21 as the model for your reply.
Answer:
10.16
